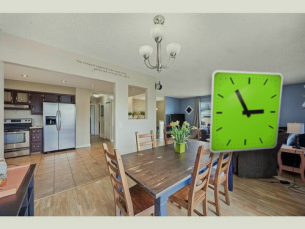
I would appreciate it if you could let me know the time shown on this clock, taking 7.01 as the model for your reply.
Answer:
2.55
